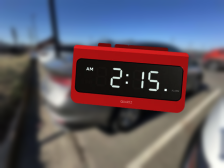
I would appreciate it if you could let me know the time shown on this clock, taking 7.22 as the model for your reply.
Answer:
2.15
